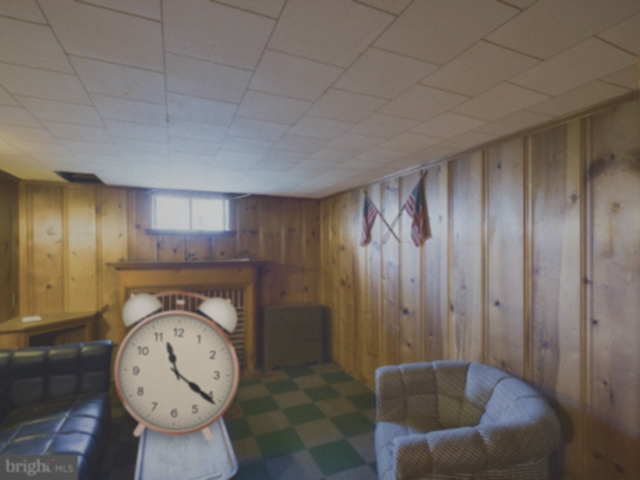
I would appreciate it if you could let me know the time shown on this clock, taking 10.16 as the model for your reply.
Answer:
11.21
